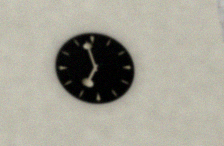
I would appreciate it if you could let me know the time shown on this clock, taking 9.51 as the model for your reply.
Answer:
6.58
